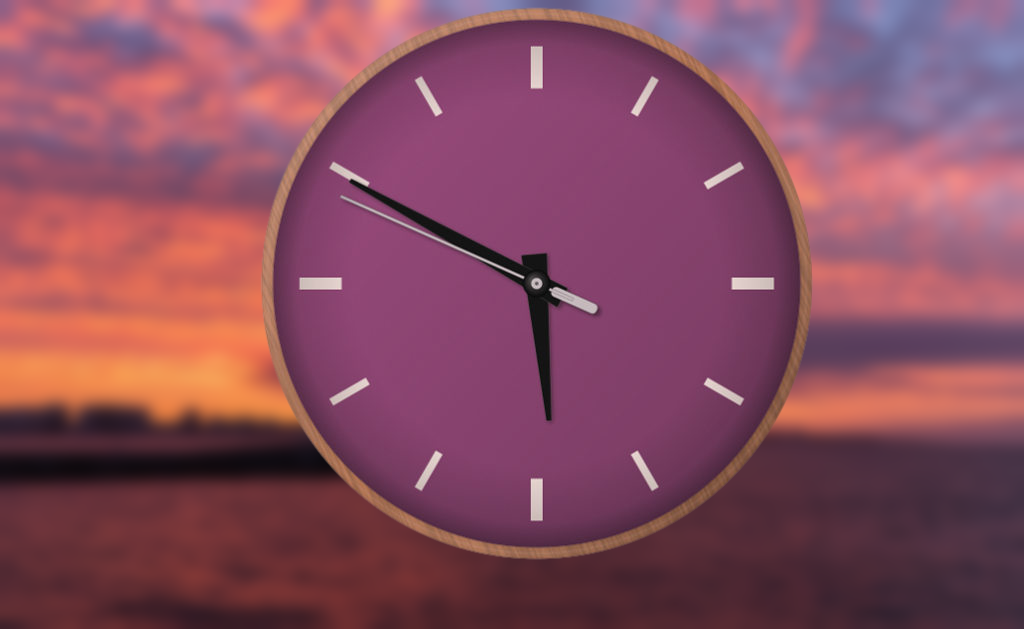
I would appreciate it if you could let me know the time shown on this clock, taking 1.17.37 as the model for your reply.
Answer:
5.49.49
